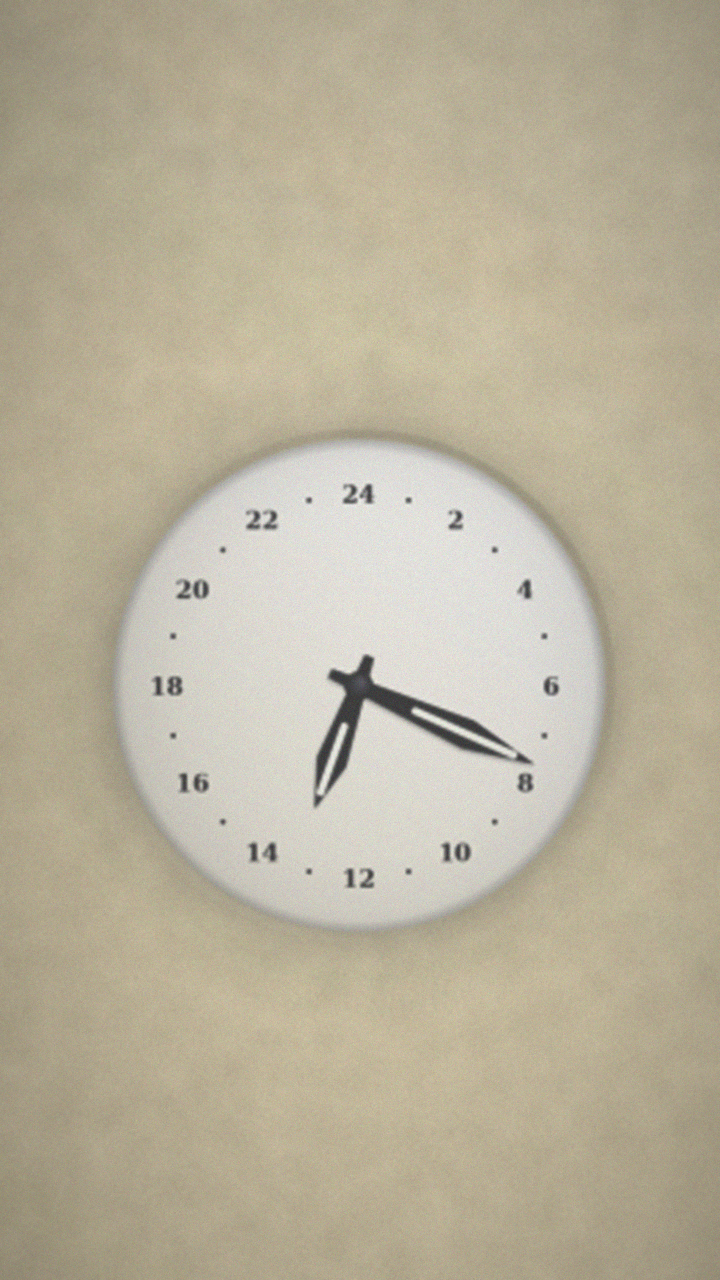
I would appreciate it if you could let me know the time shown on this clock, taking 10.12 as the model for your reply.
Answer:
13.19
